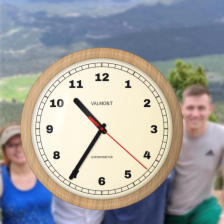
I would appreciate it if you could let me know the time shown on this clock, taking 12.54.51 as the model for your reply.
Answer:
10.35.22
